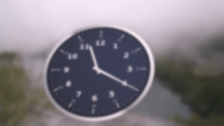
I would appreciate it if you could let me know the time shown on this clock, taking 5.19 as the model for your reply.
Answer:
11.20
